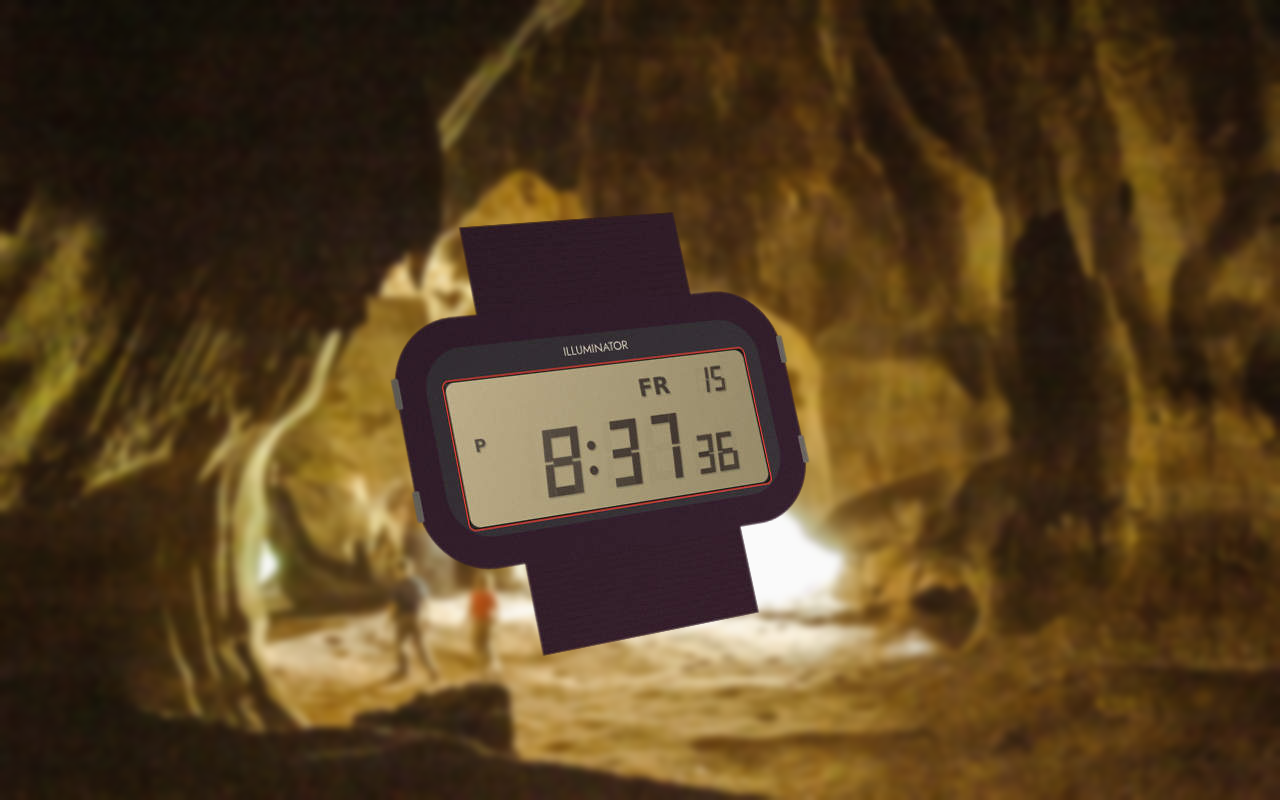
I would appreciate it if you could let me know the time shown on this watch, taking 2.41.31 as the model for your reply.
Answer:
8.37.36
